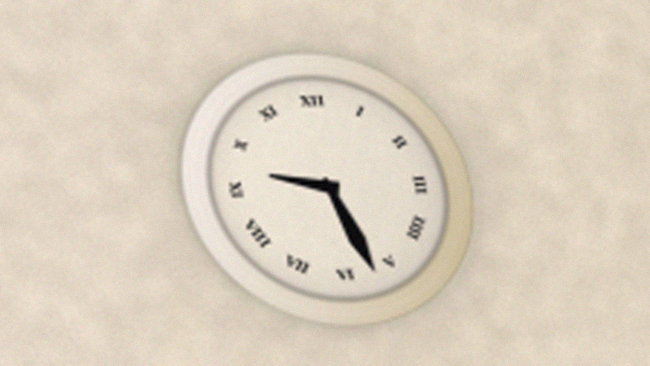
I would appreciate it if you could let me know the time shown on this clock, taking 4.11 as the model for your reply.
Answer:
9.27
